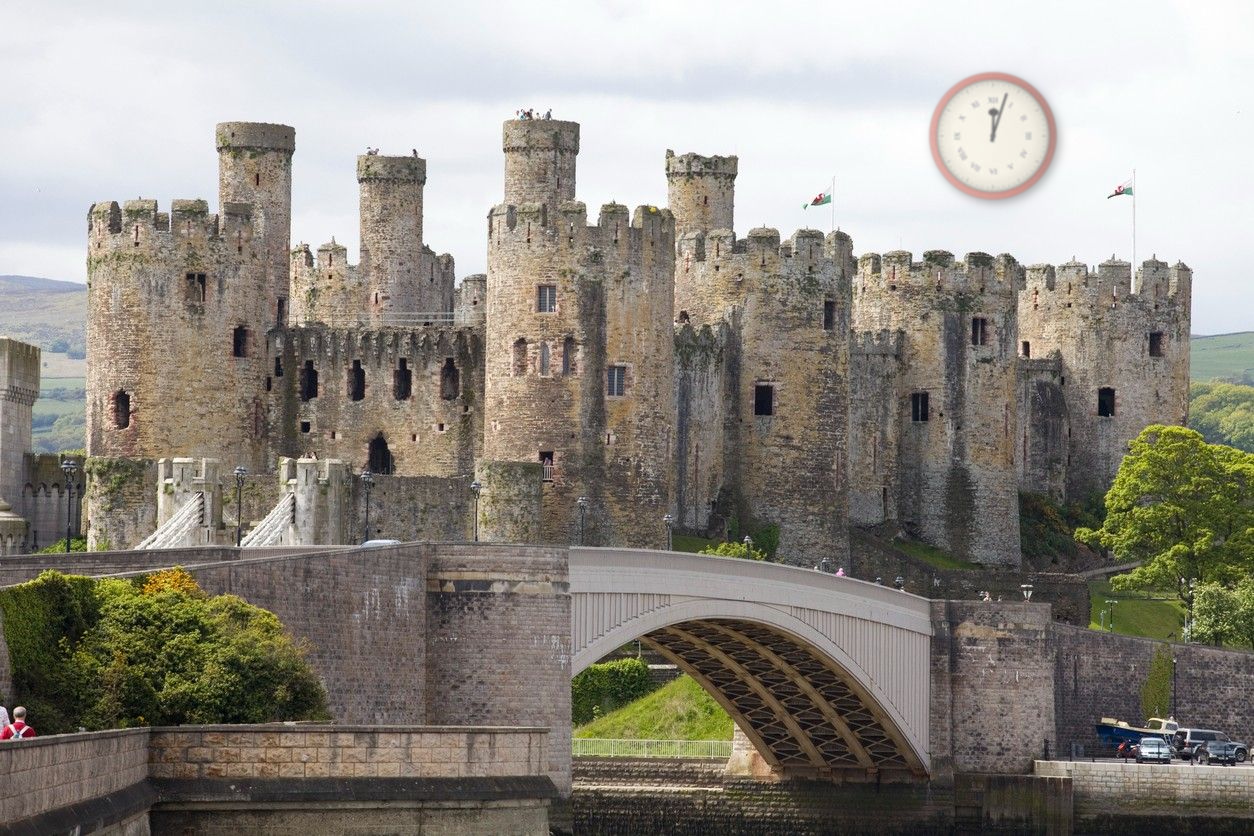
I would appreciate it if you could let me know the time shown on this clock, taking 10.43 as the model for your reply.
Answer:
12.03
